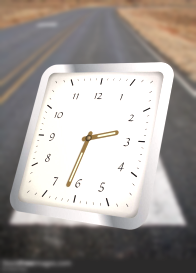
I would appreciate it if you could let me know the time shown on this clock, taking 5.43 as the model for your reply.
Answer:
2.32
